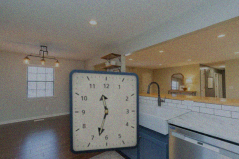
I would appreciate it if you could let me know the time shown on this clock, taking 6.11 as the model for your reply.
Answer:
11.33
